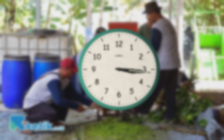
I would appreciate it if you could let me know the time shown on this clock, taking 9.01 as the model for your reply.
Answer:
3.16
